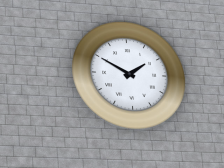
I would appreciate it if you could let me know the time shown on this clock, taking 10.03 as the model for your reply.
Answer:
1.50
